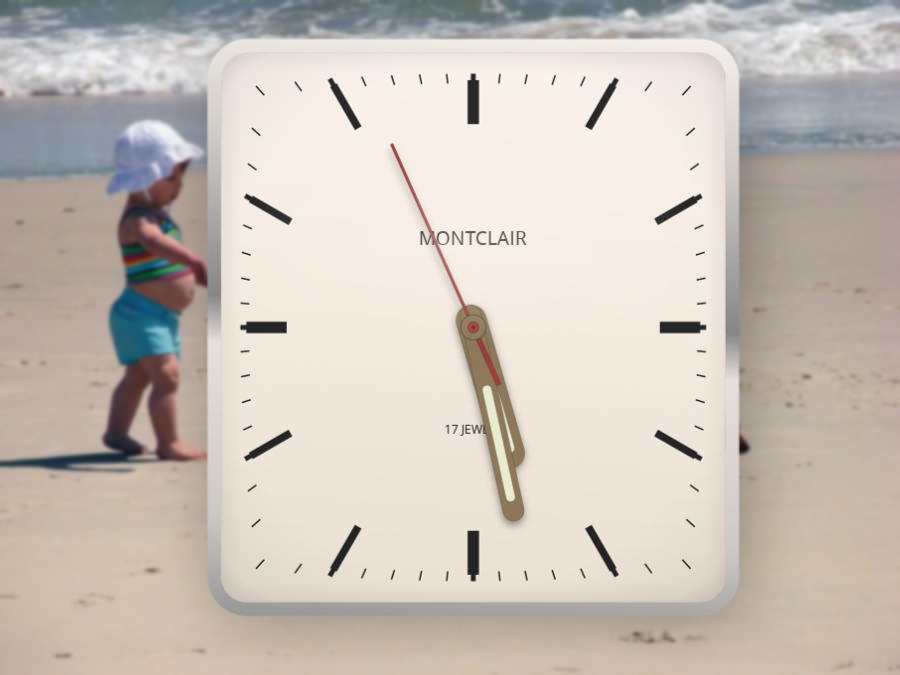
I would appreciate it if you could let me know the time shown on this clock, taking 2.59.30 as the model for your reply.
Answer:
5.27.56
